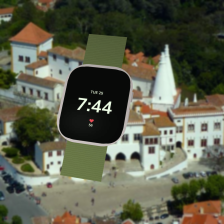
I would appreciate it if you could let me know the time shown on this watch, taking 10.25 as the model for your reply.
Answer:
7.44
